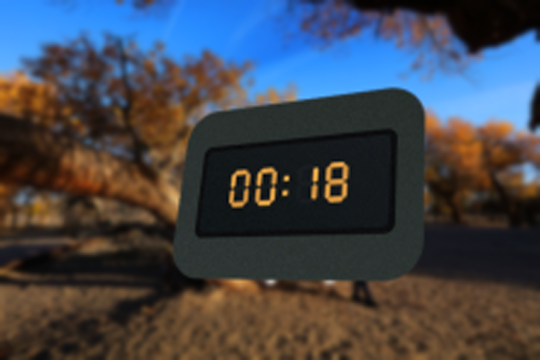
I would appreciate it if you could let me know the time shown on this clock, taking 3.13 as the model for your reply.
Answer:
0.18
